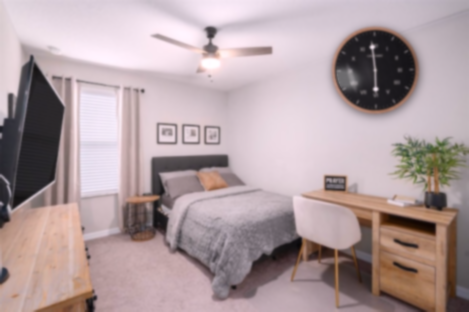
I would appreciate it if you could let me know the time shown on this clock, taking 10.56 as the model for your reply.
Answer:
5.59
